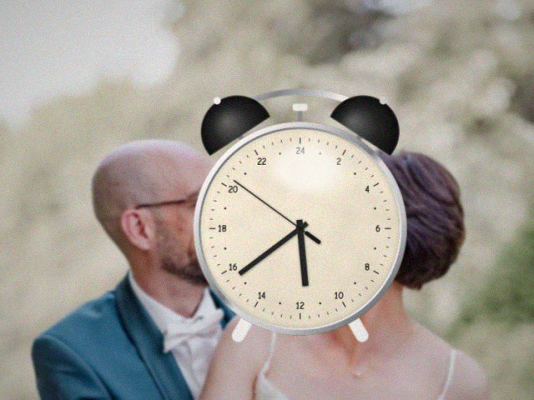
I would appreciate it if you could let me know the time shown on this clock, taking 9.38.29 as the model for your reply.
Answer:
11.38.51
